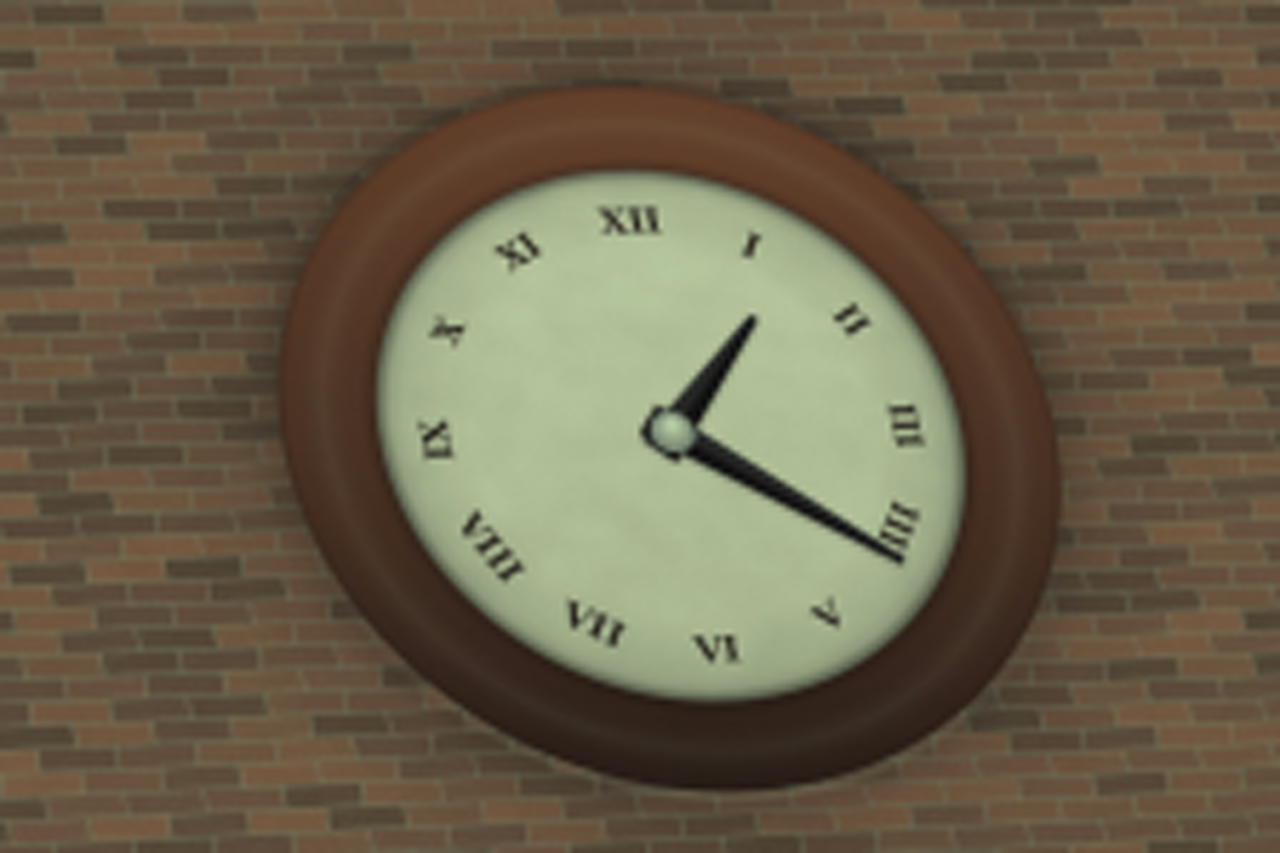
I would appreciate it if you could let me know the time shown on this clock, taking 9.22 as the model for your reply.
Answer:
1.21
